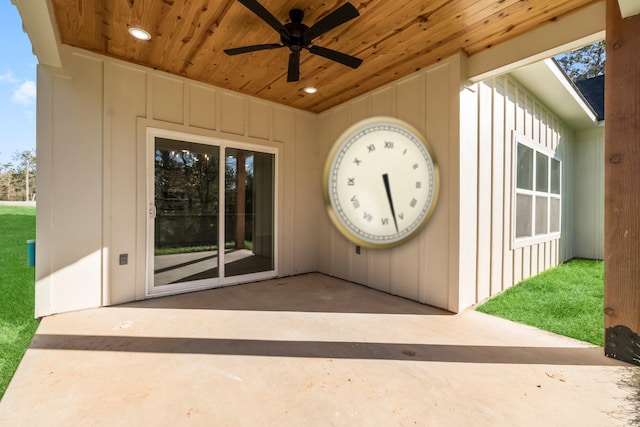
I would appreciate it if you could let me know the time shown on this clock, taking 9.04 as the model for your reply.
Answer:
5.27
